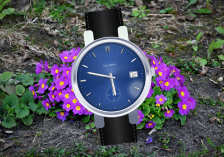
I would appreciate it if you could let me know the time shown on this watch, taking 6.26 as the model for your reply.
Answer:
5.48
